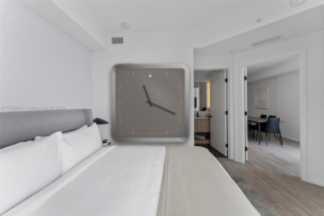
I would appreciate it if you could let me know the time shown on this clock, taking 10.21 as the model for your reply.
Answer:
11.19
